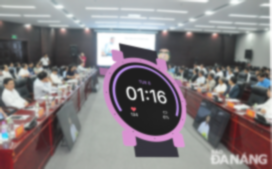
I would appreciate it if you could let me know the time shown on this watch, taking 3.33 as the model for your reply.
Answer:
1.16
